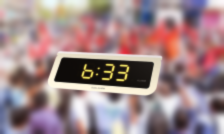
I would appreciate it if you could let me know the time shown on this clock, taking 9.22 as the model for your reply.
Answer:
6.33
